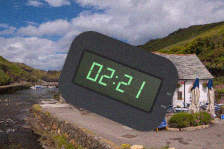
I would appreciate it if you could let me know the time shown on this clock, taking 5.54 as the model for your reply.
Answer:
2.21
